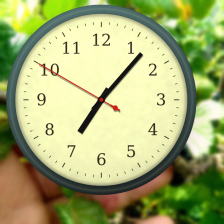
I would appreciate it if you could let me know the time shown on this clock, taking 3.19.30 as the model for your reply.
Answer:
7.06.50
